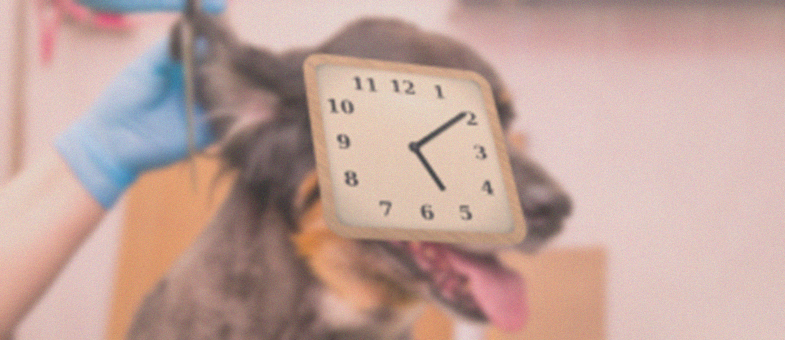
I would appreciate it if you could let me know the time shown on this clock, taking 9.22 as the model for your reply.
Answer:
5.09
